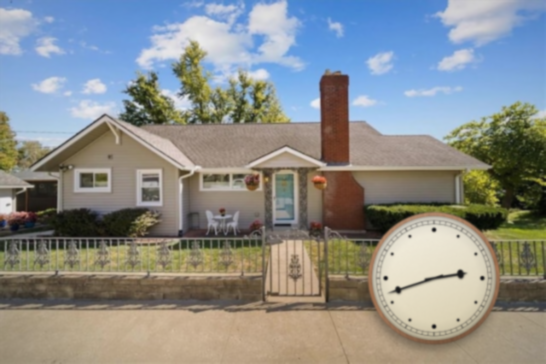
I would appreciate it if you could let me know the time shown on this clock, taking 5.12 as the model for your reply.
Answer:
2.42
